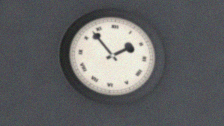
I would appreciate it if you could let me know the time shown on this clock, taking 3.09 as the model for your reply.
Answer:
1.53
